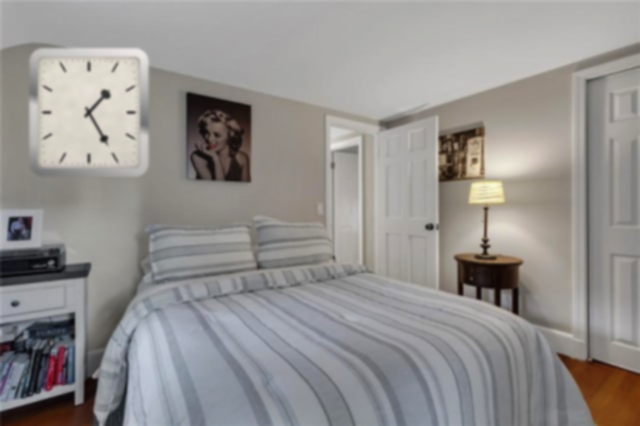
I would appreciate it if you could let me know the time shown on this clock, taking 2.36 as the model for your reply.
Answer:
1.25
